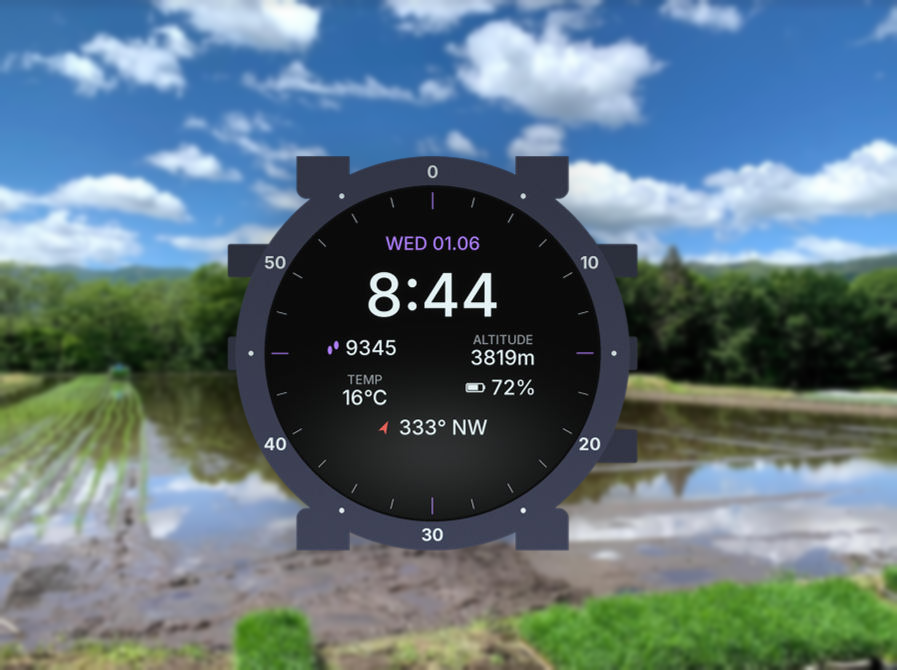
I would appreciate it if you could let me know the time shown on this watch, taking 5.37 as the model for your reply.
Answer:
8.44
